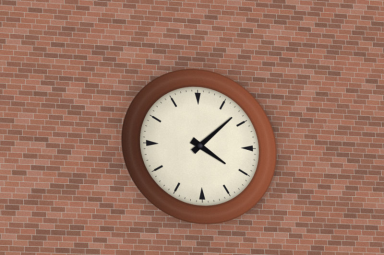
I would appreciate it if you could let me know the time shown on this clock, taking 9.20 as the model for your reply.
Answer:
4.08
